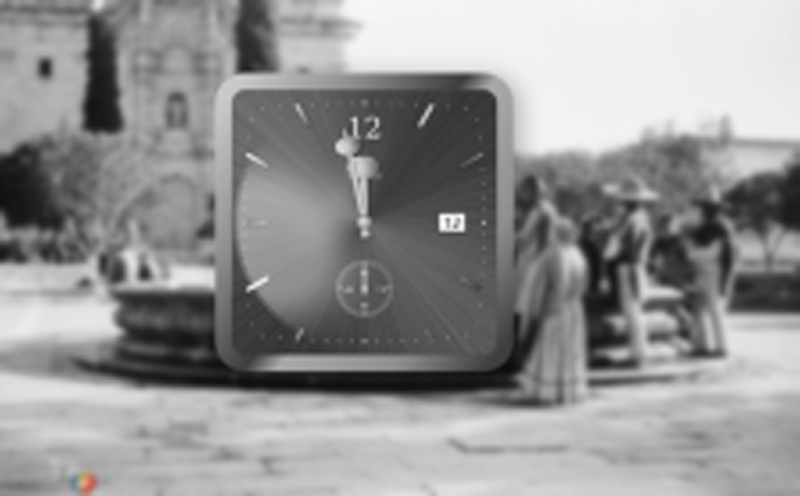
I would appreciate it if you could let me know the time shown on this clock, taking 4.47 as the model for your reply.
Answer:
11.58
